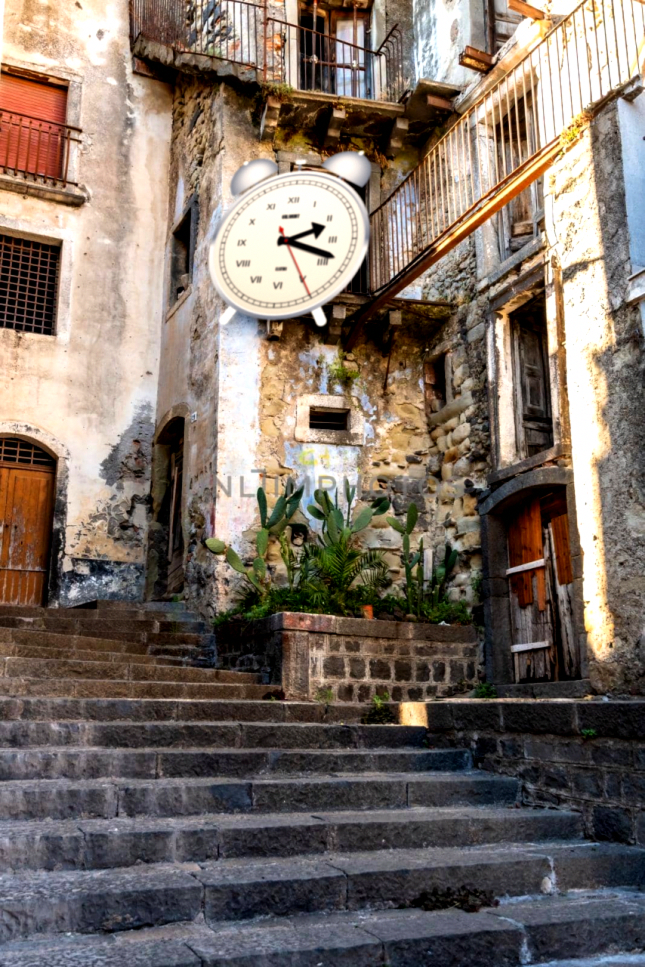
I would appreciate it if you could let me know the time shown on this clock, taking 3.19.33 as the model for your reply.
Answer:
2.18.25
